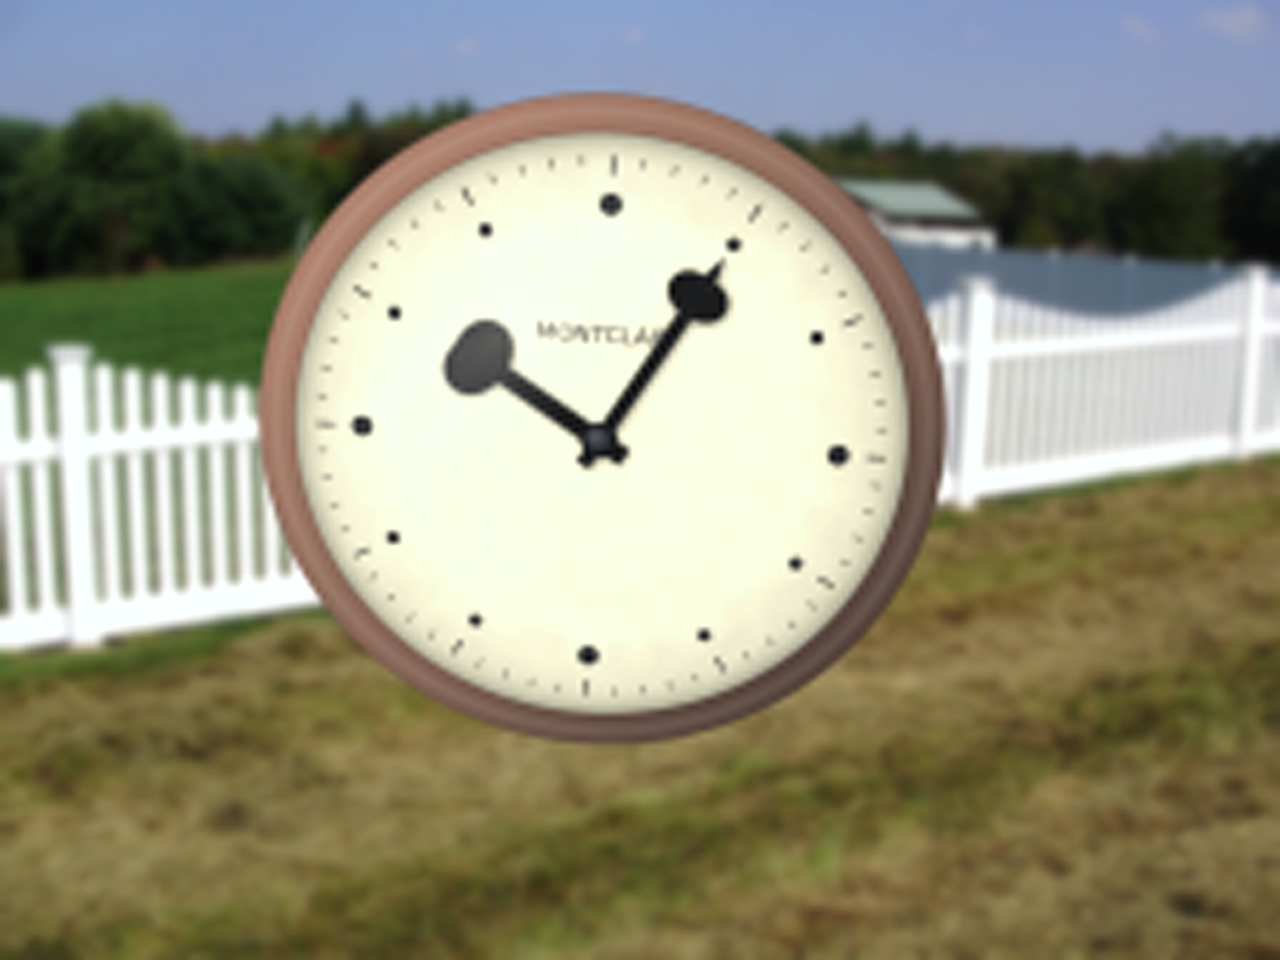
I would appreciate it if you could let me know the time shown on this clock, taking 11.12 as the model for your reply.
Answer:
10.05
